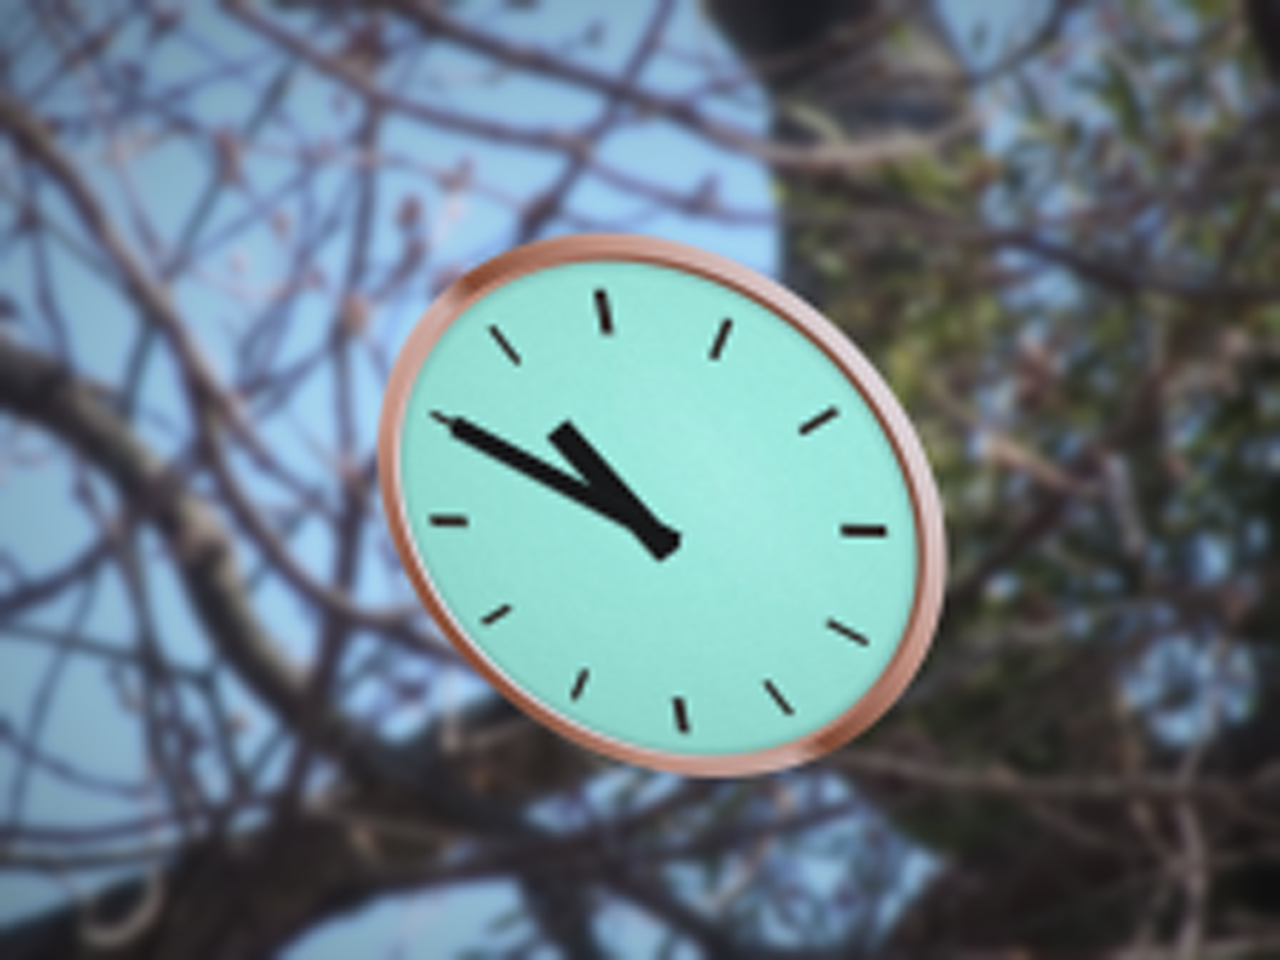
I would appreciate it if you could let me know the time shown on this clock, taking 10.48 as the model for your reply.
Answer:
10.50
